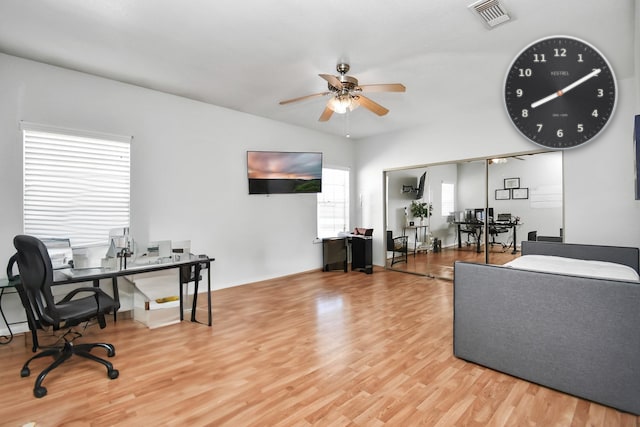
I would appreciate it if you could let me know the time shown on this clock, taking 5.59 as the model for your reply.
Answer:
8.10
